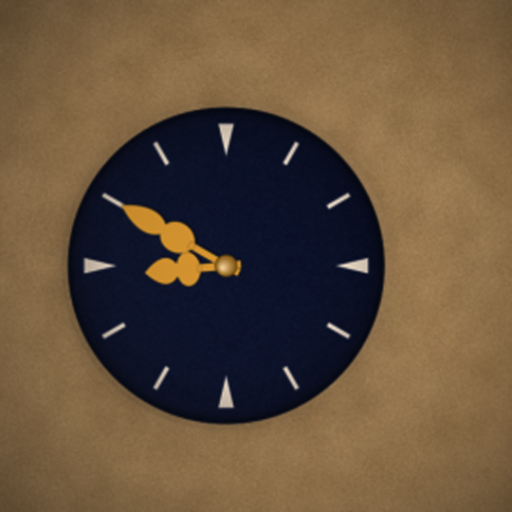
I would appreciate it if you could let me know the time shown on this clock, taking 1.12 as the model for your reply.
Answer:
8.50
